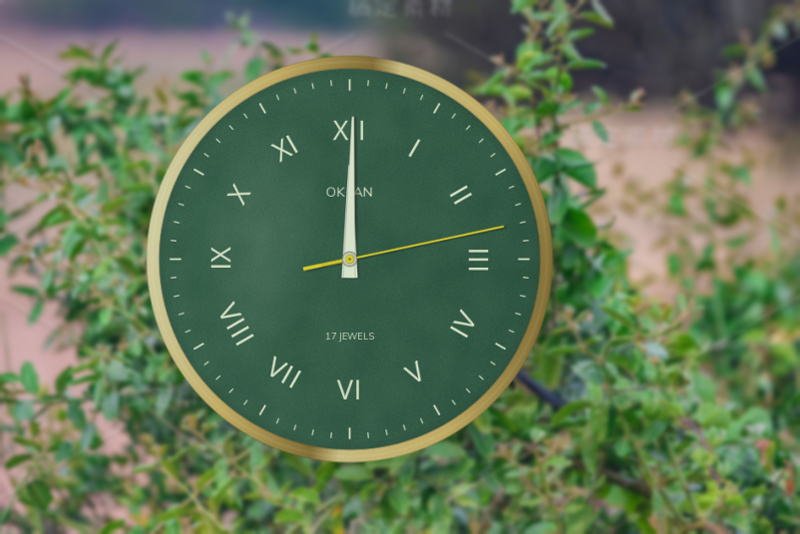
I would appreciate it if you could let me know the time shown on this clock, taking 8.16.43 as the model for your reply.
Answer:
12.00.13
